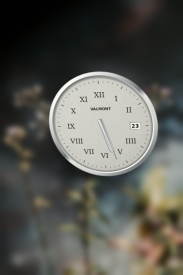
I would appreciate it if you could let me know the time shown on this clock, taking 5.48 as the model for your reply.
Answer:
5.27
